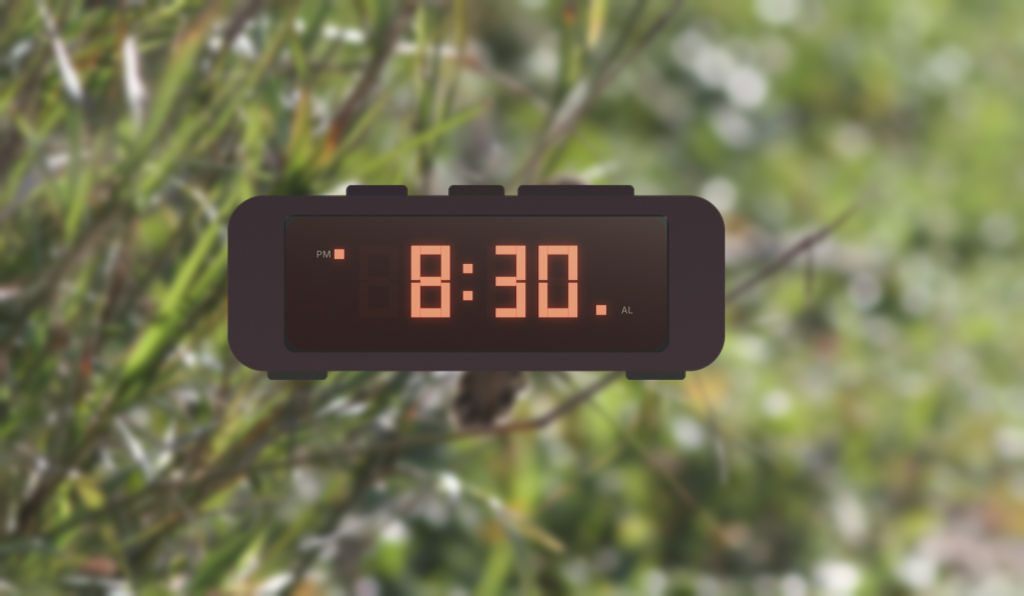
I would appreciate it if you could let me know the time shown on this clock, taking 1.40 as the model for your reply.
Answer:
8.30
